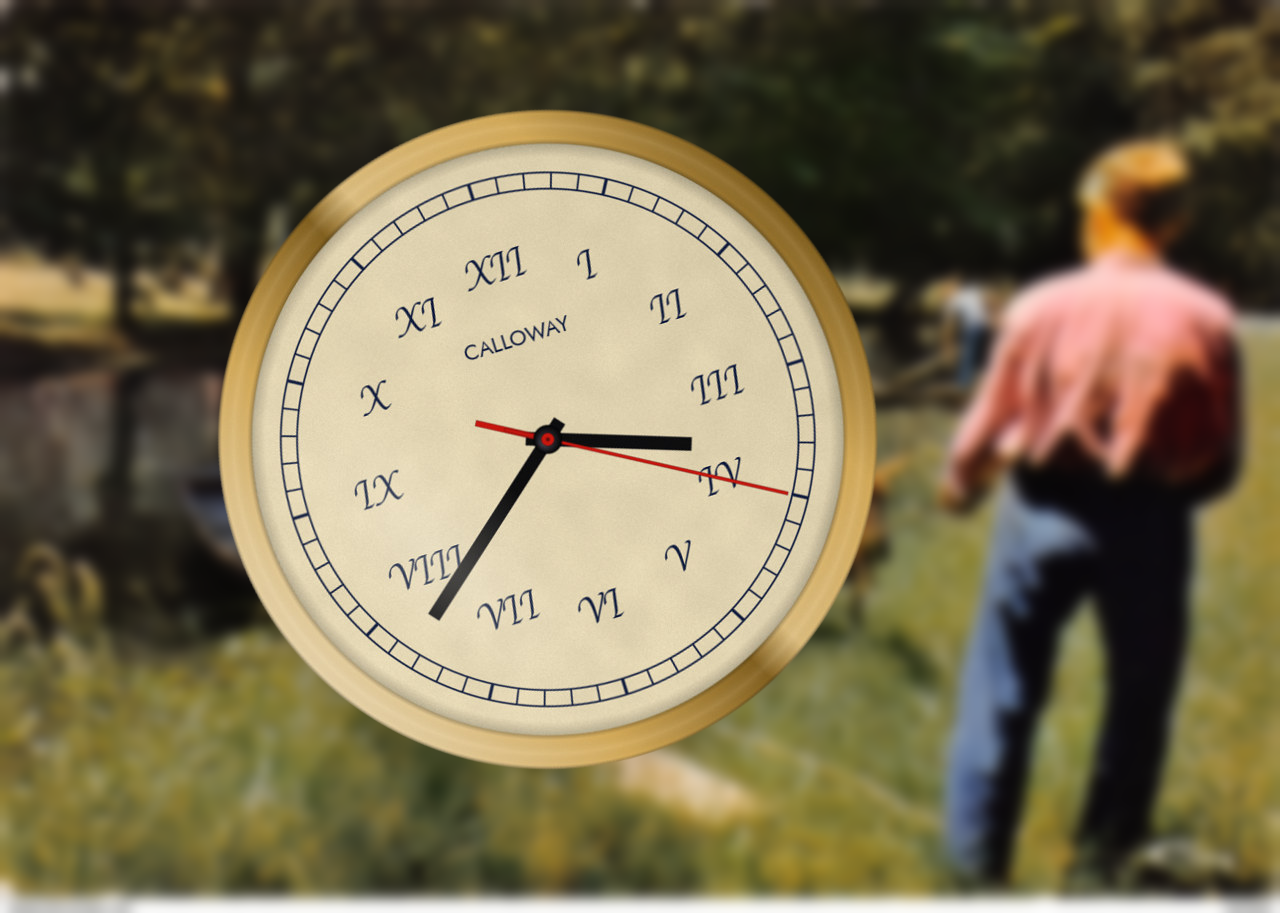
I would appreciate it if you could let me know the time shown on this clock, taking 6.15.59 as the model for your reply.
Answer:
3.38.20
